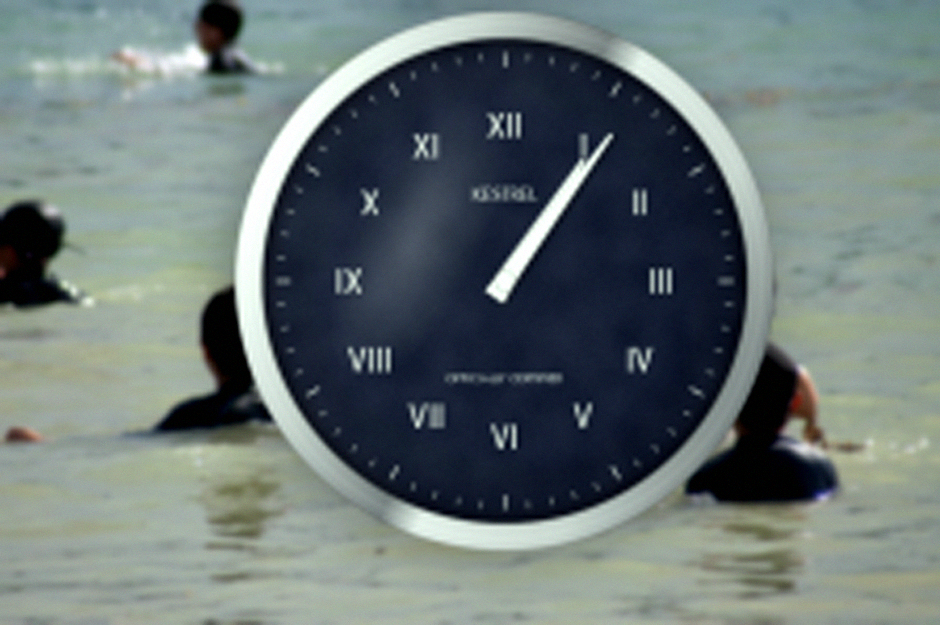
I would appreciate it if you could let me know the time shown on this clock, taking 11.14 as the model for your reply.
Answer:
1.06
